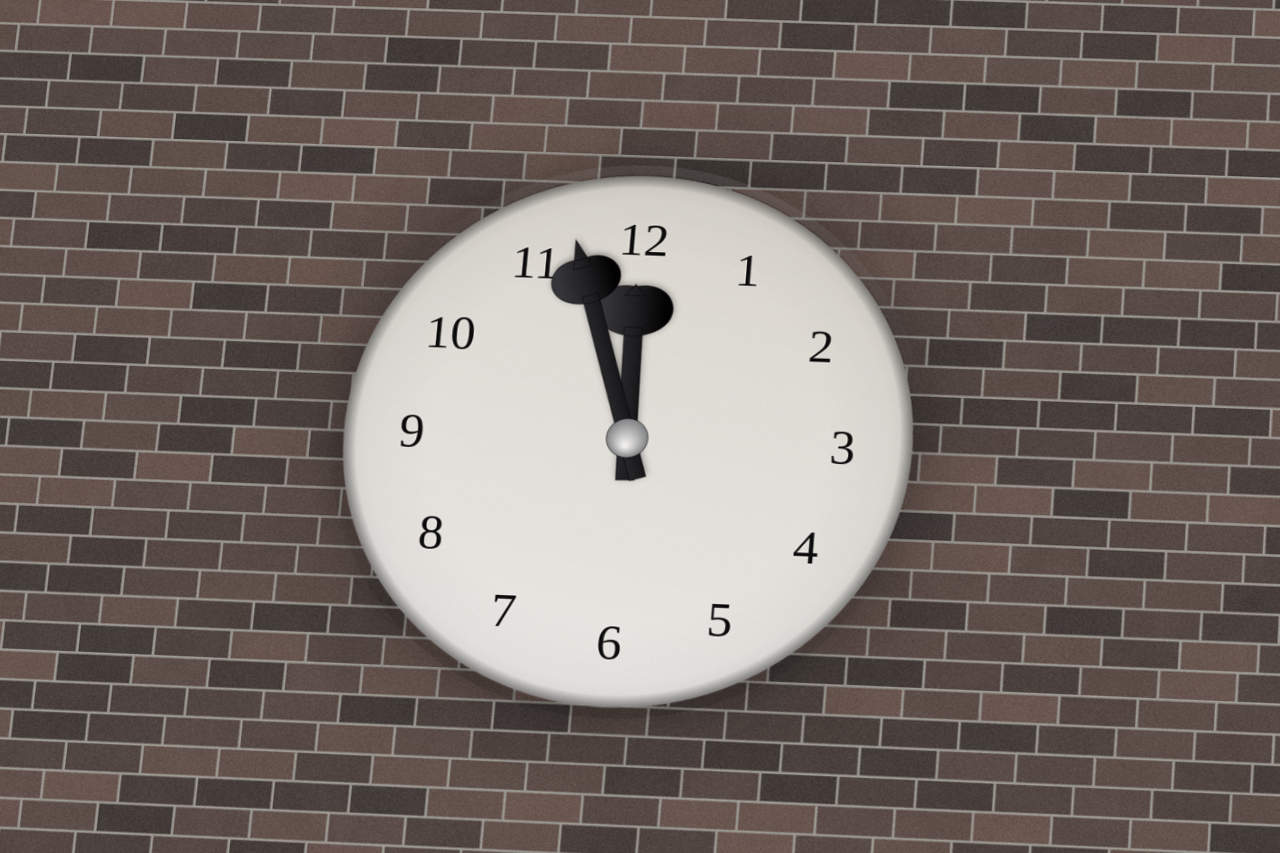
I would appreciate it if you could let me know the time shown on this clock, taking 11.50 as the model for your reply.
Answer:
11.57
